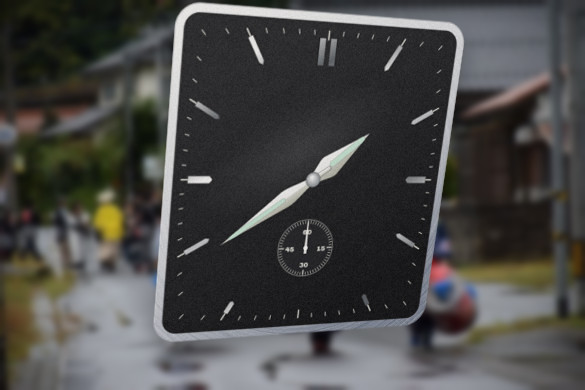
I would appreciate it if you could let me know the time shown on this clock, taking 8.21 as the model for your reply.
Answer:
1.39
